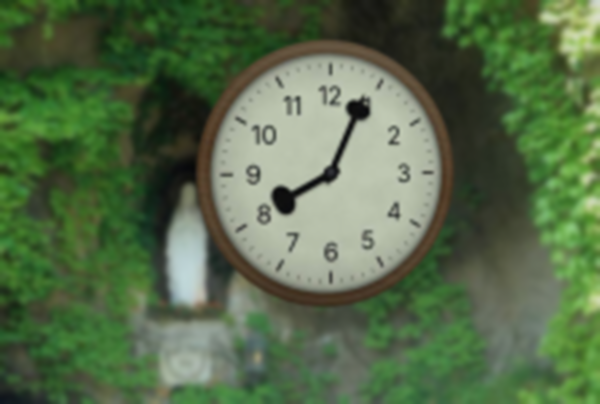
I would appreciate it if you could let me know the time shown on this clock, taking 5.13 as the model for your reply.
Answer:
8.04
